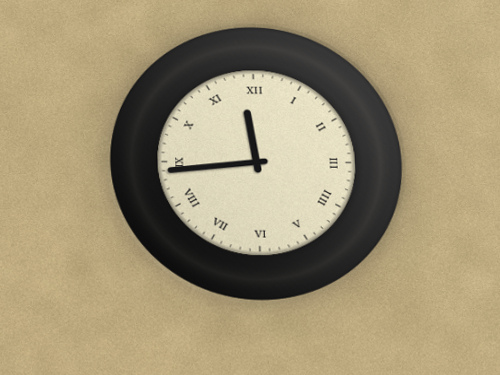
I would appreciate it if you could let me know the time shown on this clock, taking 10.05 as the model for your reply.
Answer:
11.44
